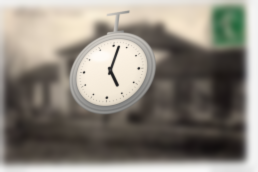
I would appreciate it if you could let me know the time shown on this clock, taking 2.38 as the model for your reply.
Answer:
5.02
